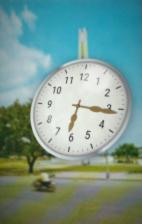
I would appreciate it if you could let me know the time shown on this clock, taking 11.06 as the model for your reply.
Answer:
6.16
